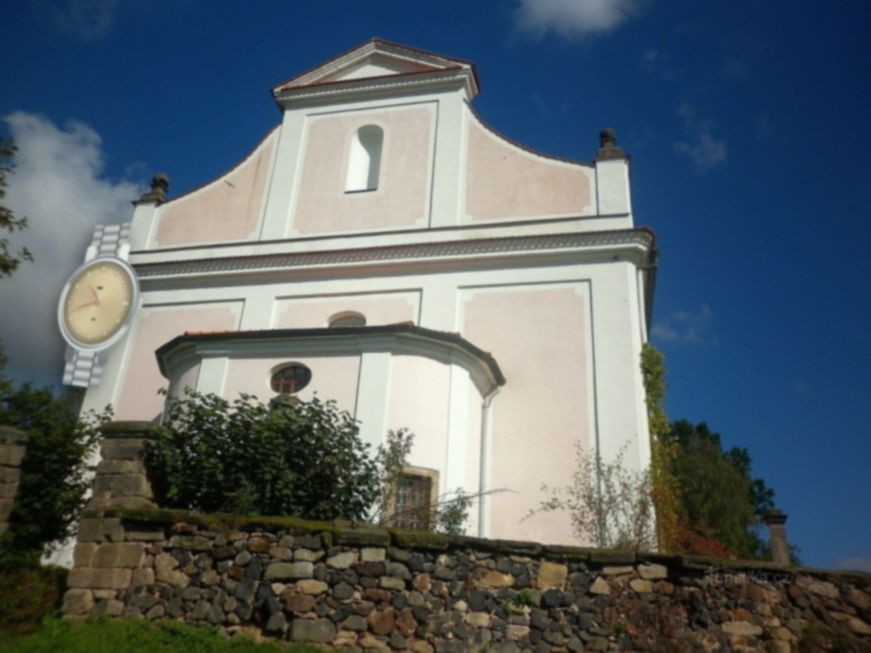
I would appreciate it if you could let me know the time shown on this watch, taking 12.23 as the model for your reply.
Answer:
10.42
